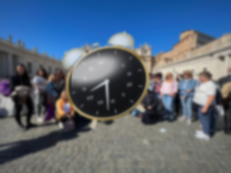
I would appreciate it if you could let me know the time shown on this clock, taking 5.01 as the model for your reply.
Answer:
8.32
